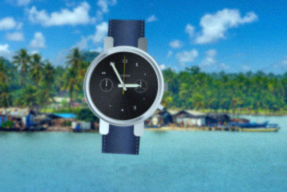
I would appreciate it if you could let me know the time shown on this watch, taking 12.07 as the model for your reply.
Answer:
2.55
